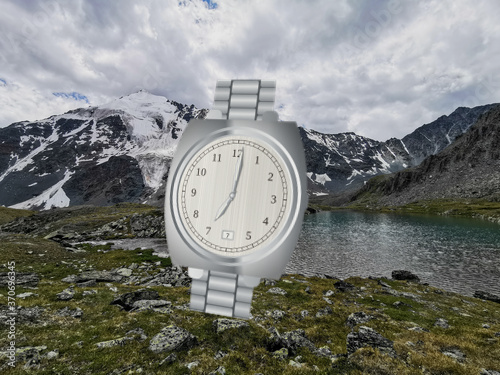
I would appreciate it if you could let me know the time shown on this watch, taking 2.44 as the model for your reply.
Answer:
7.01
